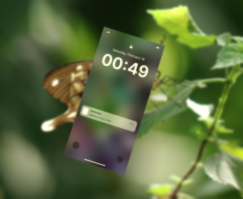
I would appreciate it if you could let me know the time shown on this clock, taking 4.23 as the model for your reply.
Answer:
0.49
